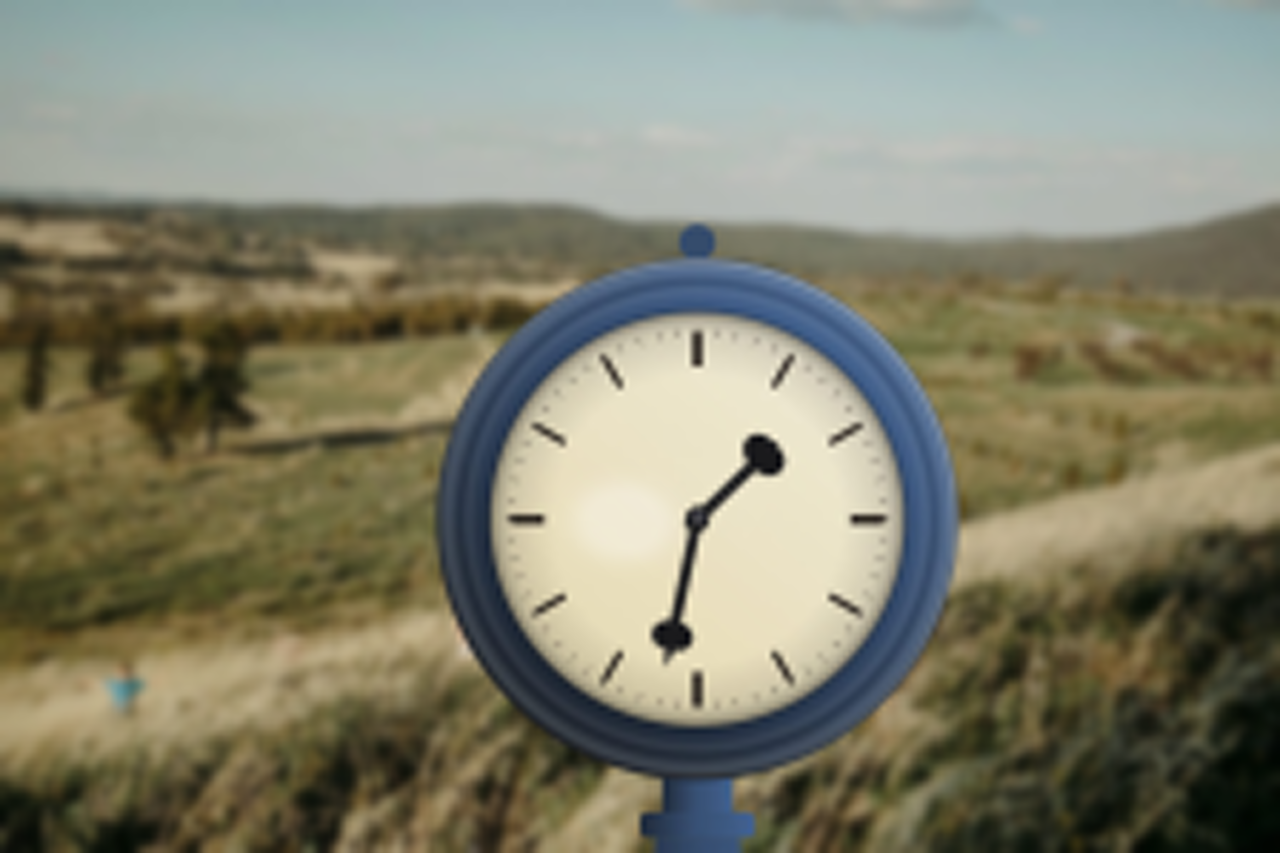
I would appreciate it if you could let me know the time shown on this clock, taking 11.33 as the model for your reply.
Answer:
1.32
